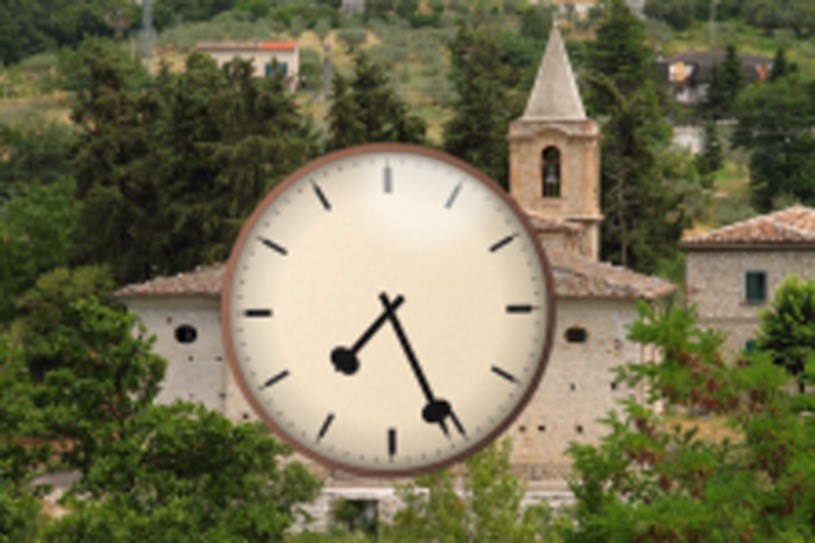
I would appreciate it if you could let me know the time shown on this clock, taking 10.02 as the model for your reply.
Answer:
7.26
